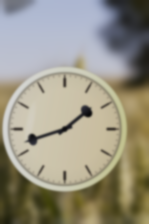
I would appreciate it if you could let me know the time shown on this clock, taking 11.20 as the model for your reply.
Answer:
1.42
